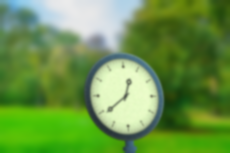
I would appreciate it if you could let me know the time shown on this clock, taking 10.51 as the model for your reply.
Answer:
12.39
